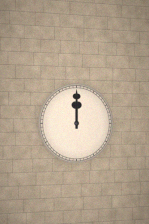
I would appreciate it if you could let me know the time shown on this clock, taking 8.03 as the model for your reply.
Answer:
12.00
